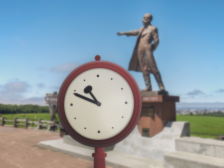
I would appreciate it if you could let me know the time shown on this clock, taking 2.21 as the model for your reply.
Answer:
10.49
